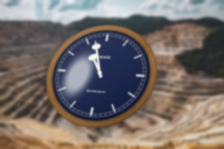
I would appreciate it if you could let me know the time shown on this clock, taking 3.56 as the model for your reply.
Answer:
10.57
